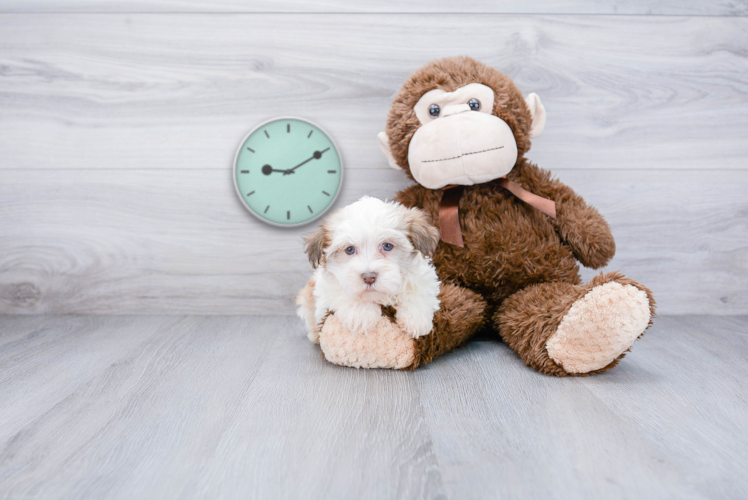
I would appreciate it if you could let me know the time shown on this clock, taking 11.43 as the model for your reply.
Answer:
9.10
